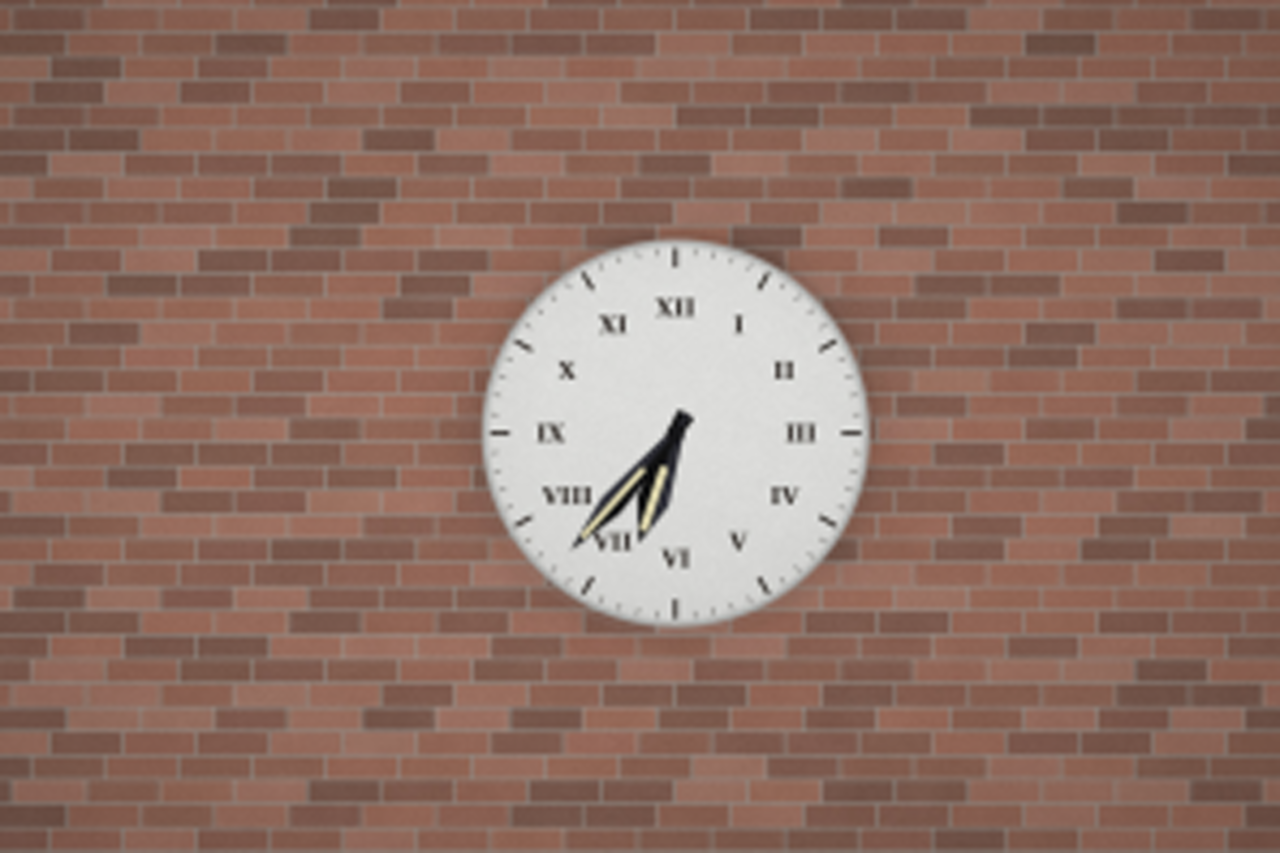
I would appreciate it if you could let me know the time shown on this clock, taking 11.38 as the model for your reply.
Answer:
6.37
